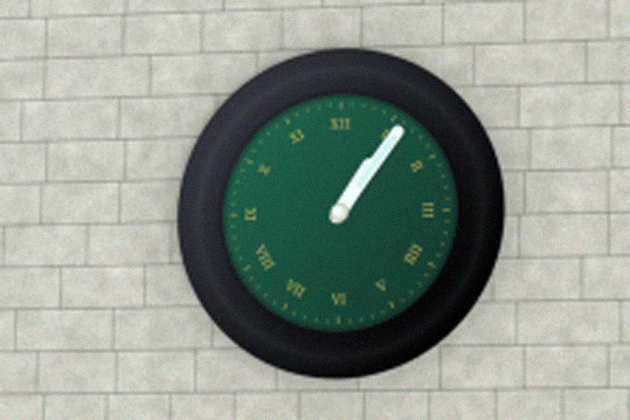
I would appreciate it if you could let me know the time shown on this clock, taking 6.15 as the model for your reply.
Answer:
1.06
